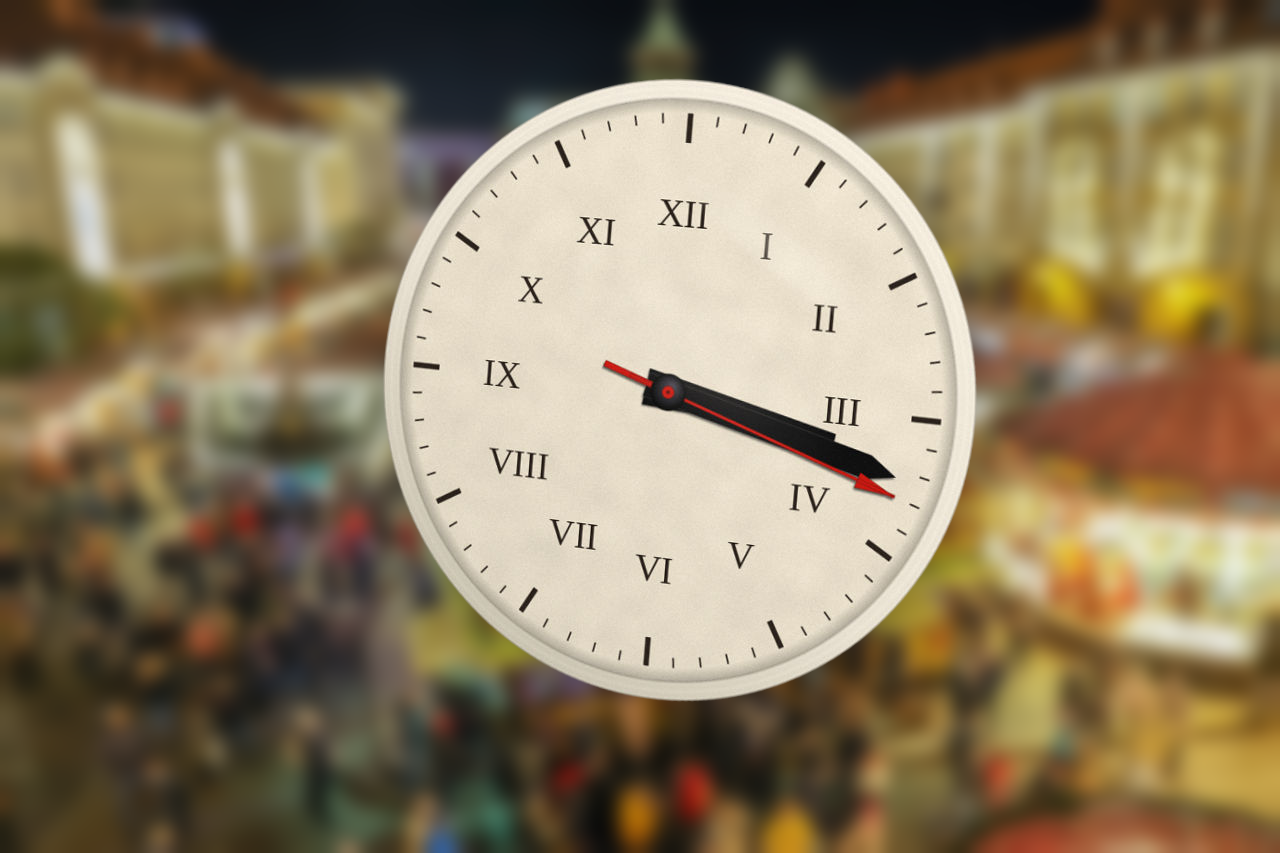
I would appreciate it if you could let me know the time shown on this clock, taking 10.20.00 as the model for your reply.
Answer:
3.17.18
